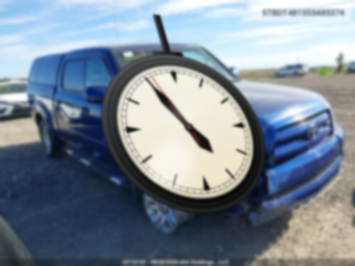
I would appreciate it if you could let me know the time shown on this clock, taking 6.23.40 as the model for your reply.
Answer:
4.54.56
